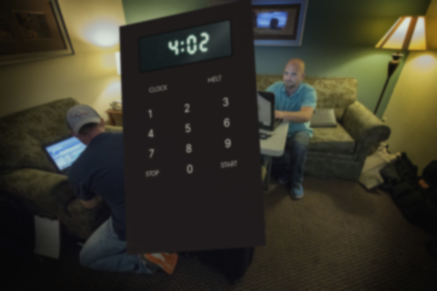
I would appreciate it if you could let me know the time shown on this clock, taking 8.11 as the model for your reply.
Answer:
4.02
